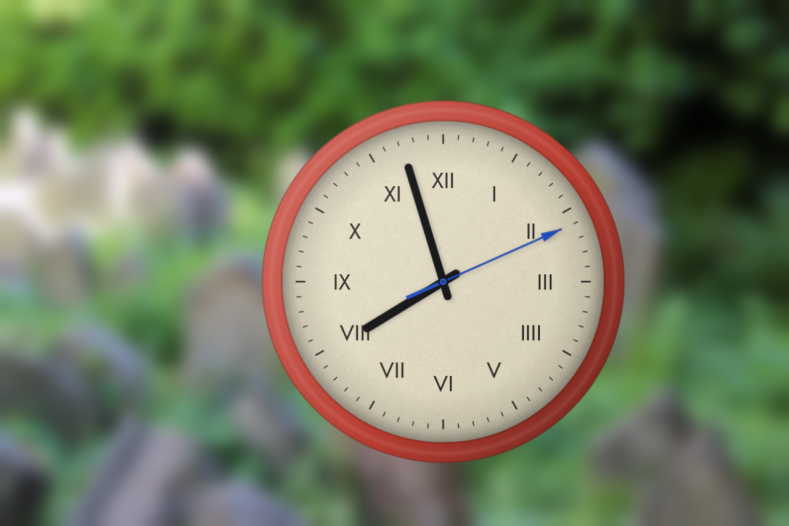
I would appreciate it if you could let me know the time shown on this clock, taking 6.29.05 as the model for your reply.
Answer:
7.57.11
